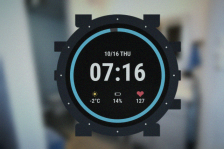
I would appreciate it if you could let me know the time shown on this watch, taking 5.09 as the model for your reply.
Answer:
7.16
